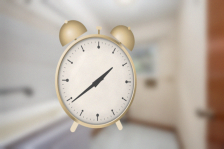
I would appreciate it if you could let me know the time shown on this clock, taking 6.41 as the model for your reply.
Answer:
1.39
